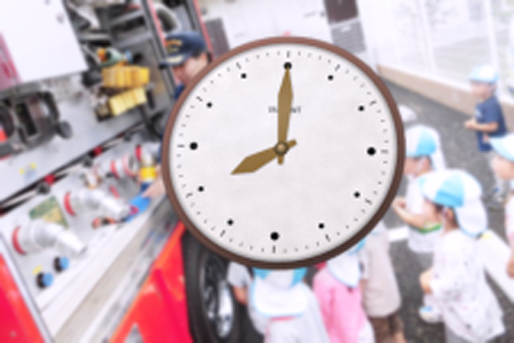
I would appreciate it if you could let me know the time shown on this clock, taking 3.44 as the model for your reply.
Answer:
8.00
